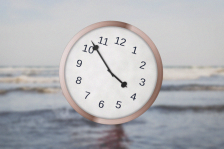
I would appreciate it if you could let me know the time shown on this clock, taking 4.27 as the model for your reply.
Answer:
3.52
